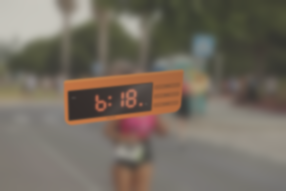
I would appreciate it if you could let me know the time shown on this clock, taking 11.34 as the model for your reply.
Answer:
6.18
